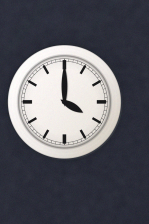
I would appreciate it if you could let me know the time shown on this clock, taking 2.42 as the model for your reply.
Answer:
4.00
